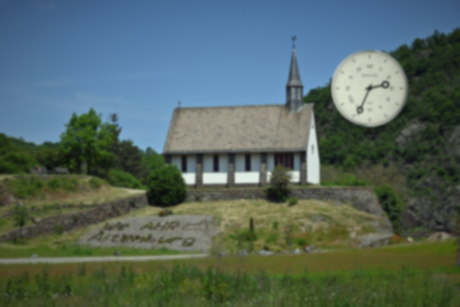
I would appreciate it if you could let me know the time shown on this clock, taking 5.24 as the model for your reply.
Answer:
2.34
